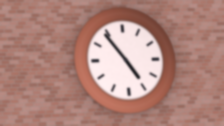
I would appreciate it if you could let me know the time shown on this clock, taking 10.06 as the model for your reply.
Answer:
4.54
